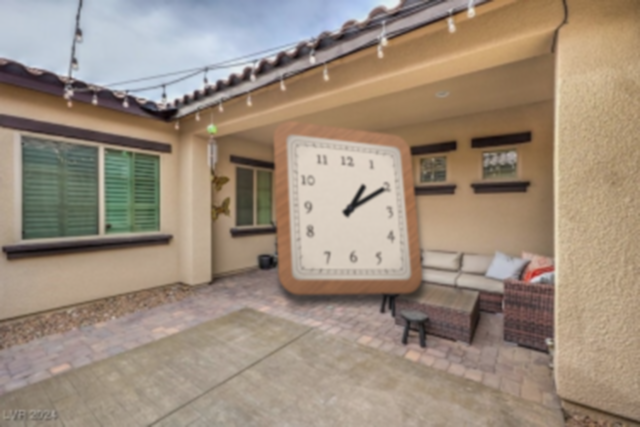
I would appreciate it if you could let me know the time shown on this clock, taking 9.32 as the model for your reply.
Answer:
1.10
